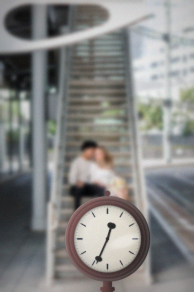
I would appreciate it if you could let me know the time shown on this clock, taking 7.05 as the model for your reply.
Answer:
12.34
